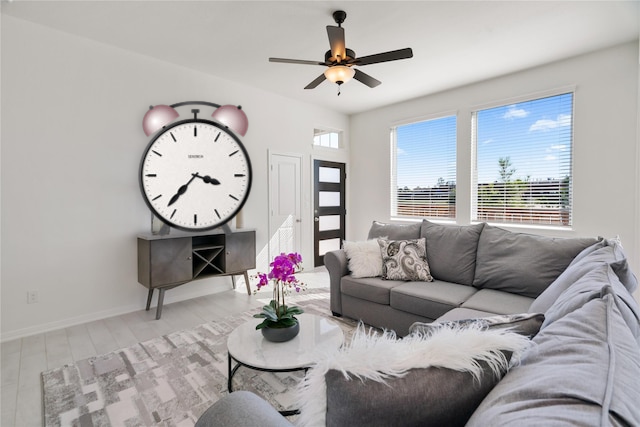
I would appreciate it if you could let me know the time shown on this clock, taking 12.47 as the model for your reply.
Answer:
3.37
